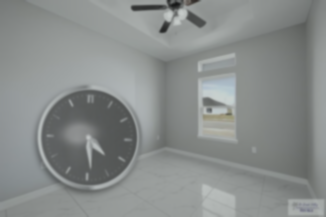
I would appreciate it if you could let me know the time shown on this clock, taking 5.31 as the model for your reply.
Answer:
4.29
